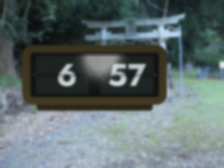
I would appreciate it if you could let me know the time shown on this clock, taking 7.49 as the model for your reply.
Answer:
6.57
